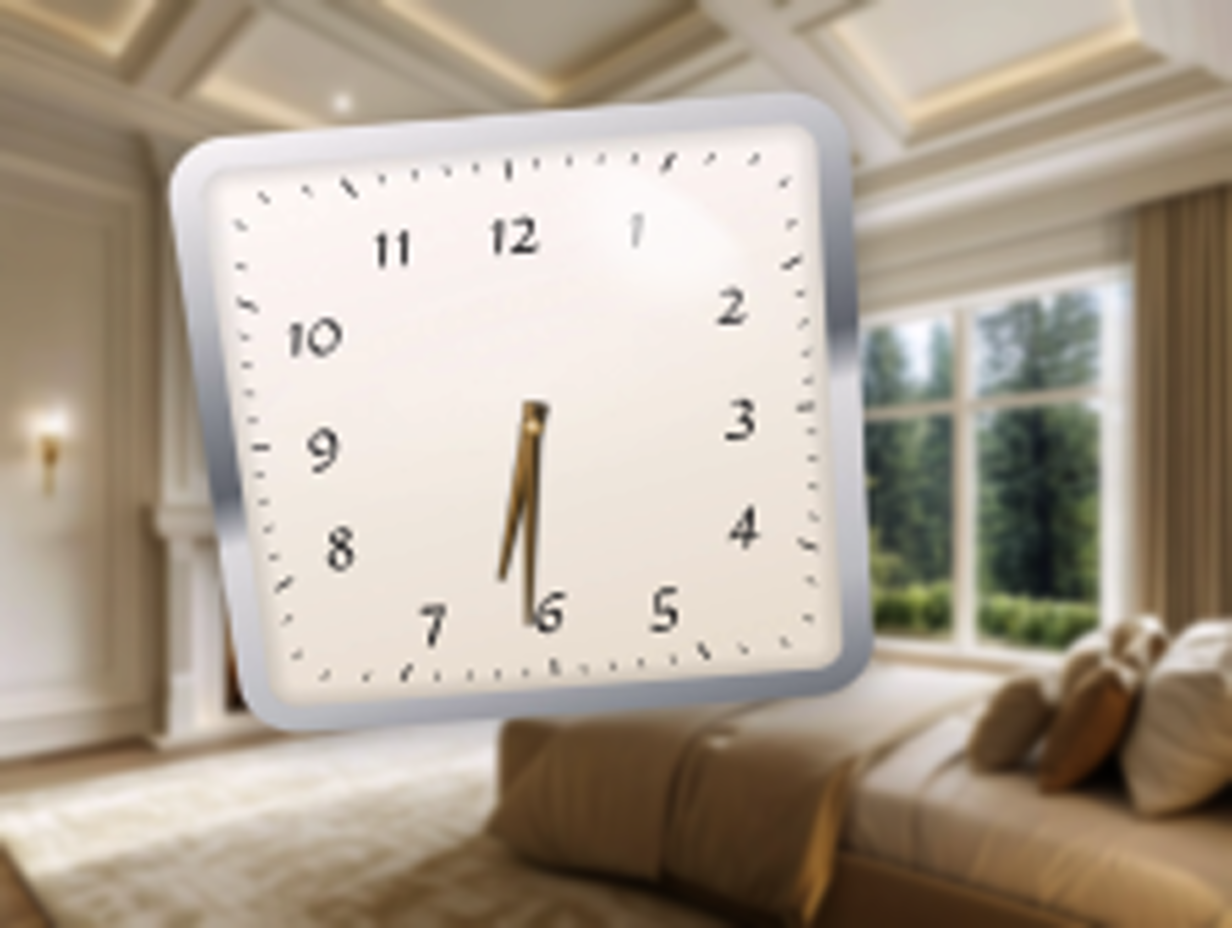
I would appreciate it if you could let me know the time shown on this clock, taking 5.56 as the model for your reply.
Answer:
6.31
